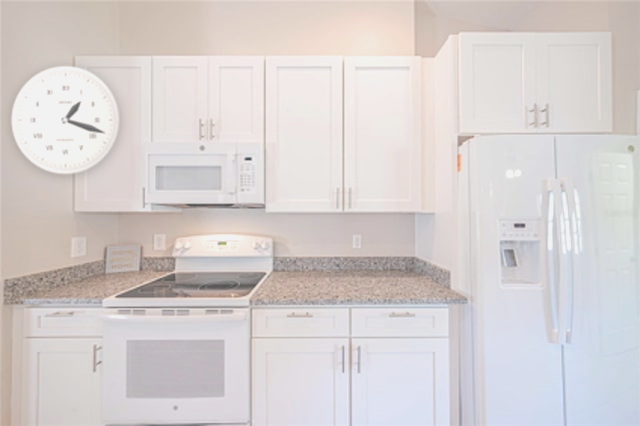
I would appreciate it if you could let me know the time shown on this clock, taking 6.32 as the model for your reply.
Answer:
1.18
